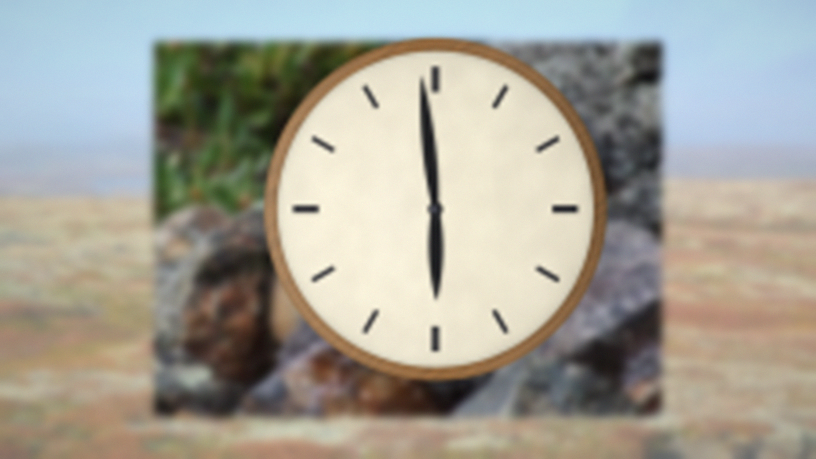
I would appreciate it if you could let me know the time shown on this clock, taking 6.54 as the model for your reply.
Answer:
5.59
